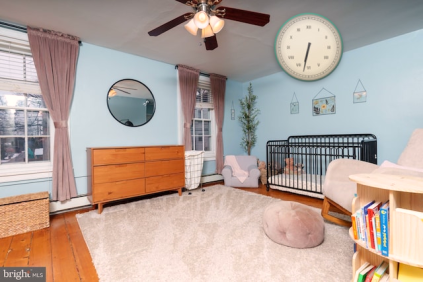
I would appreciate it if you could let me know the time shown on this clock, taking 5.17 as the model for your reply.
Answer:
6.32
